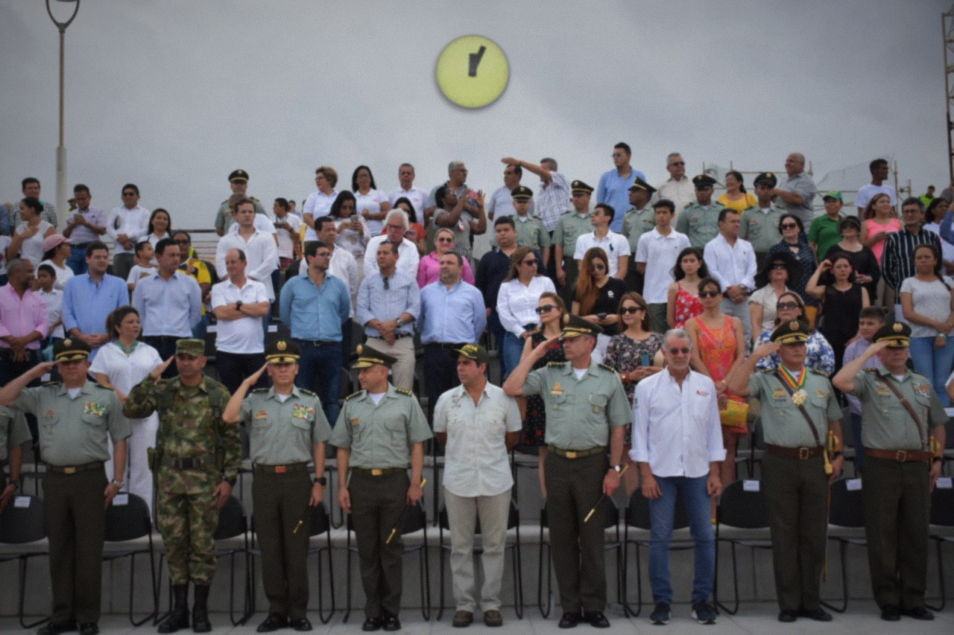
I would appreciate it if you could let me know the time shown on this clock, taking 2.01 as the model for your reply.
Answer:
12.04
